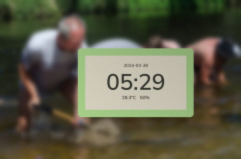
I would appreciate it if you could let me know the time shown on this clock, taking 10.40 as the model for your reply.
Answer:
5.29
